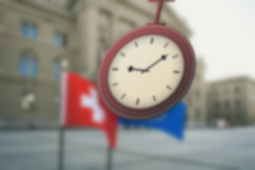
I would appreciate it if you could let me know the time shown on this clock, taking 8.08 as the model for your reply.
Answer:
9.08
